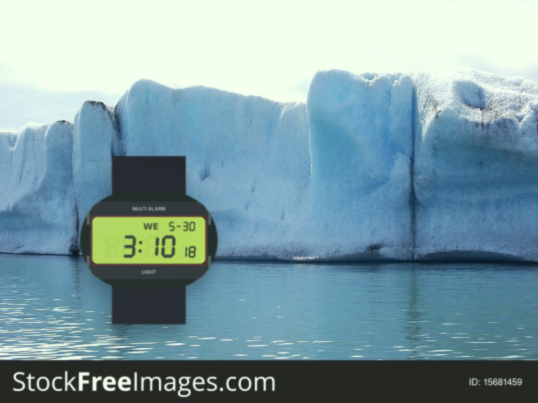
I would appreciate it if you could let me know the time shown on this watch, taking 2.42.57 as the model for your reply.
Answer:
3.10.18
